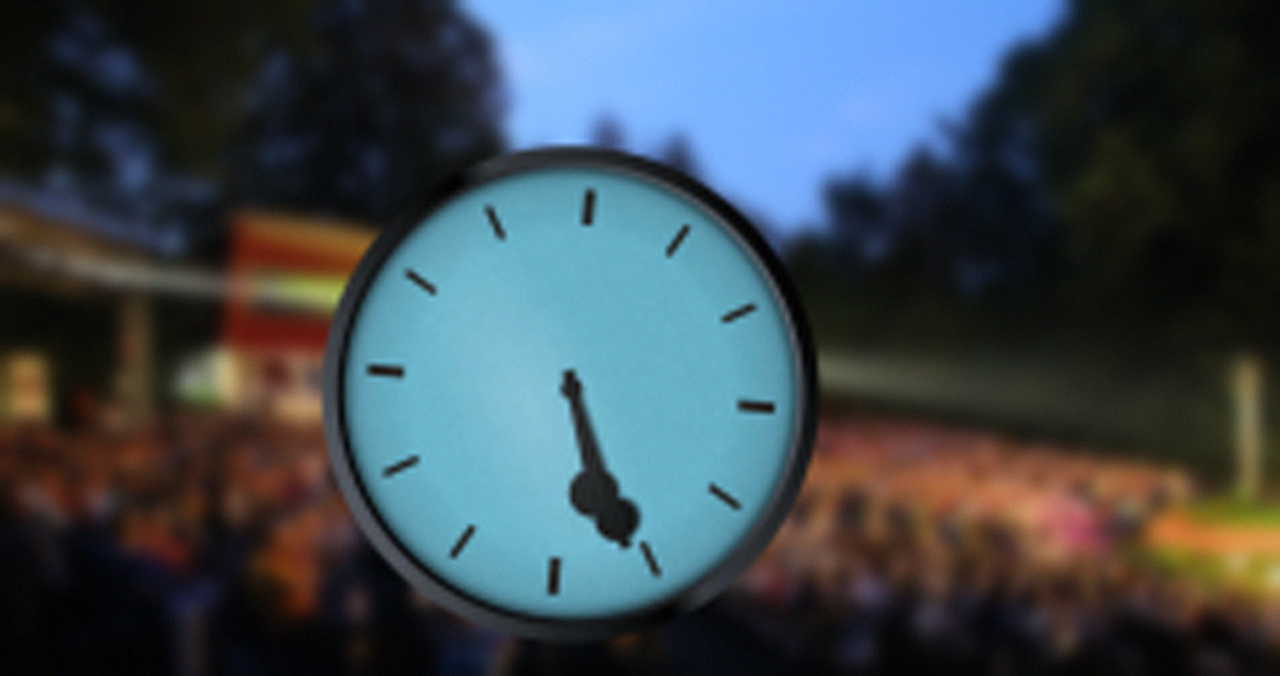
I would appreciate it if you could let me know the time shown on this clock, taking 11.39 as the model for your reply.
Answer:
5.26
